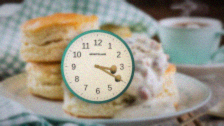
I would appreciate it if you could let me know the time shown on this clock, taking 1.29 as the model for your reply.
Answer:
3.20
